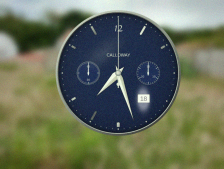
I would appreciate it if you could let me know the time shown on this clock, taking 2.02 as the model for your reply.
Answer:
7.27
